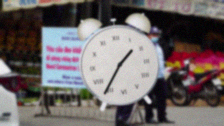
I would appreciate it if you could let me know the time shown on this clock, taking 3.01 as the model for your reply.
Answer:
1.36
